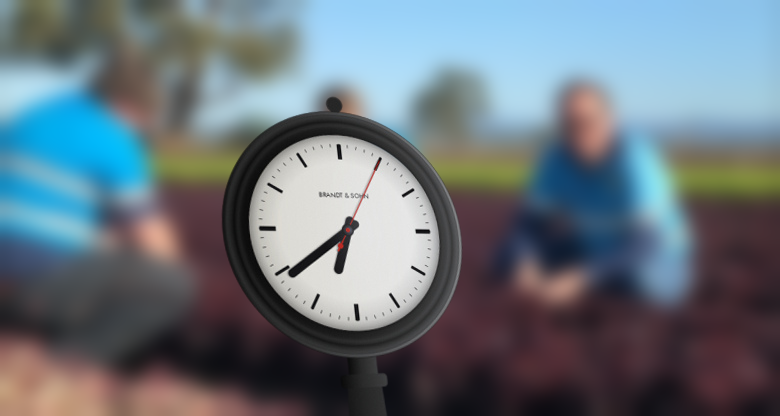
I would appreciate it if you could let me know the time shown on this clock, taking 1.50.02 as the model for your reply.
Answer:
6.39.05
